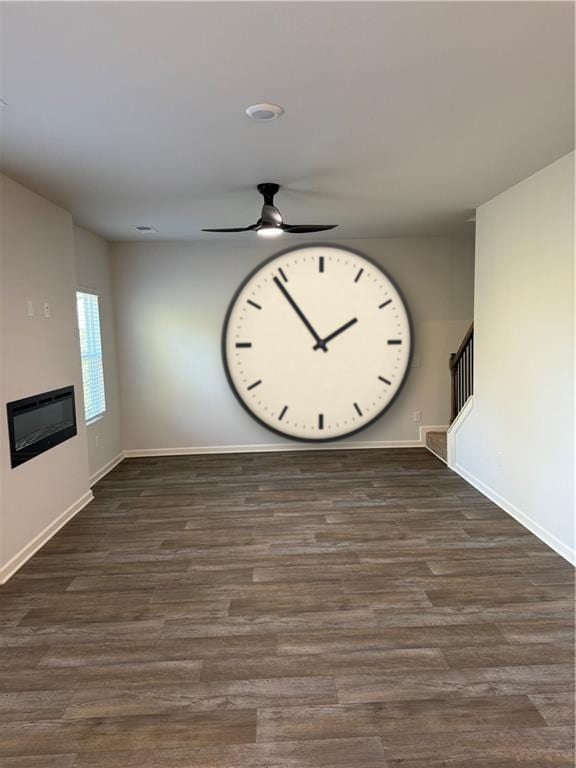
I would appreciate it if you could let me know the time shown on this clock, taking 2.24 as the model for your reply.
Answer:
1.54
